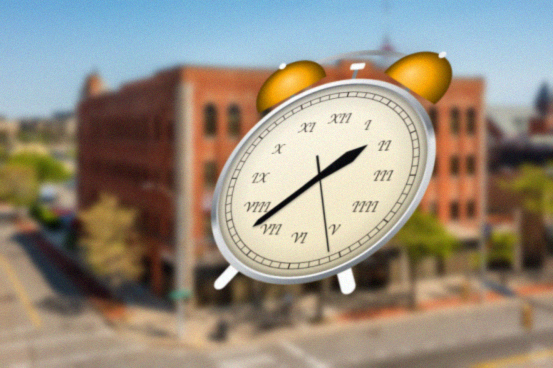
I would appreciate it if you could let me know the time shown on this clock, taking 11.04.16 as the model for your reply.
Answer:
1.37.26
